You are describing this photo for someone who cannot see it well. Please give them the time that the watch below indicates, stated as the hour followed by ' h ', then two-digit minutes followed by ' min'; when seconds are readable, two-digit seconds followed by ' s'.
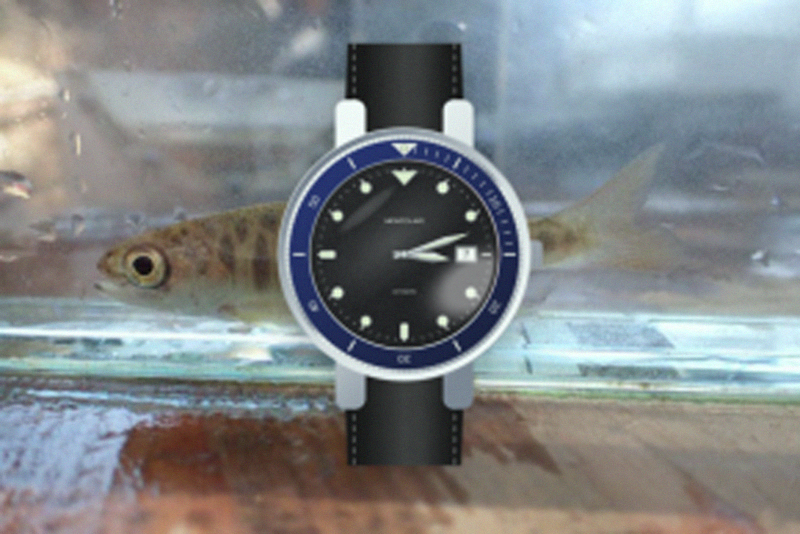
3 h 12 min
